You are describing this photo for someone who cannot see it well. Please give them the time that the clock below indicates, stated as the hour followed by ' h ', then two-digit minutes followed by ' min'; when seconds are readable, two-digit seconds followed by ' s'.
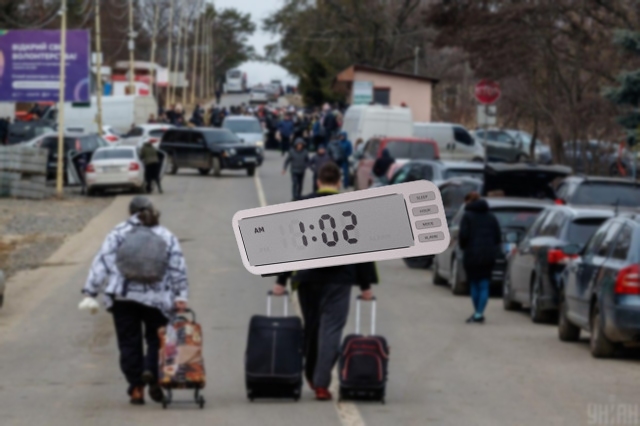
1 h 02 min
